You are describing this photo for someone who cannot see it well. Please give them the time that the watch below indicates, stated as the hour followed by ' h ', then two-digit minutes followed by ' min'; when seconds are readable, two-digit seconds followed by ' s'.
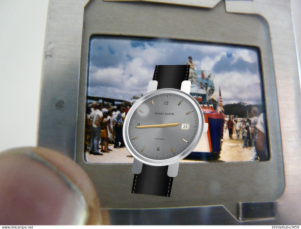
2 h 44 min
